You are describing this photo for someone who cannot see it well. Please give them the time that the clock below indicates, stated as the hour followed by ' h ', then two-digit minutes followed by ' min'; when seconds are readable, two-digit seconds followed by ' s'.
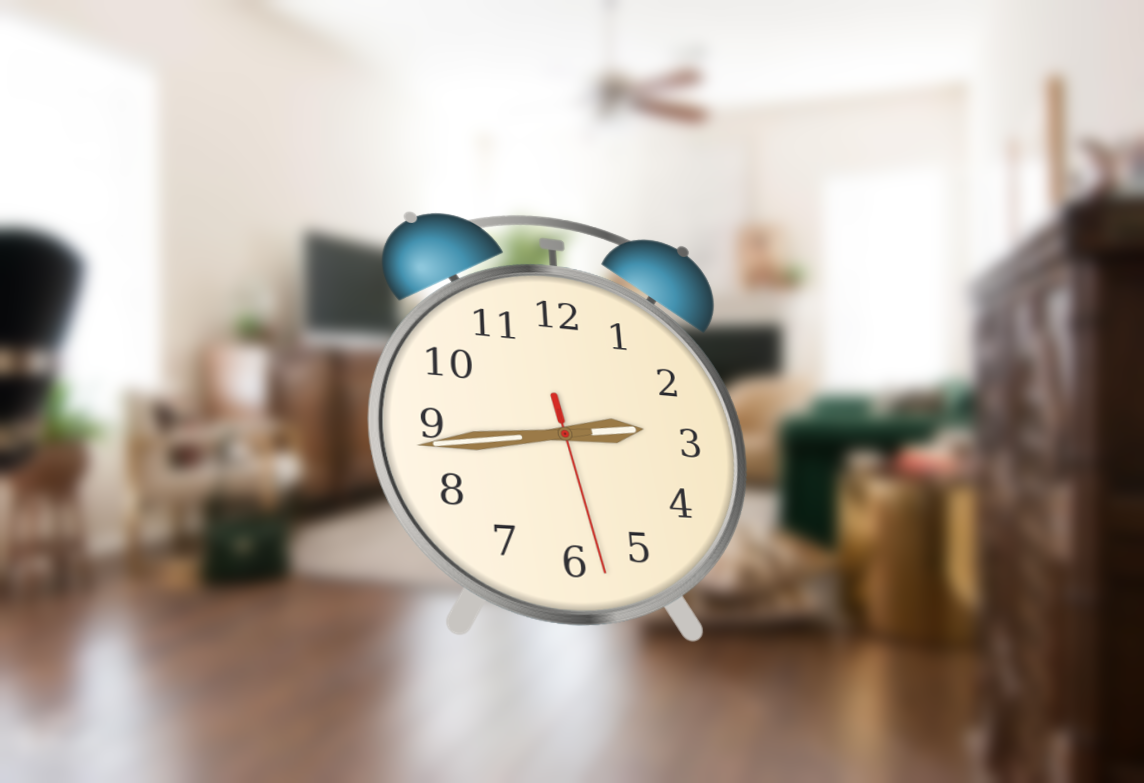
2 h 43 min 28 s
